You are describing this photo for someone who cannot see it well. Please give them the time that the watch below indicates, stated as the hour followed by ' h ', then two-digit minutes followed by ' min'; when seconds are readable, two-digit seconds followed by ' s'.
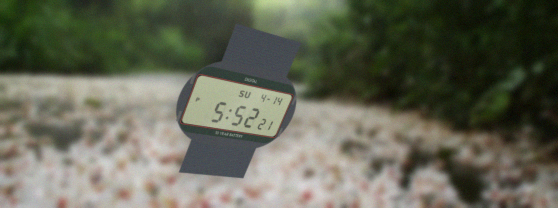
5 h 52 min 21 s
